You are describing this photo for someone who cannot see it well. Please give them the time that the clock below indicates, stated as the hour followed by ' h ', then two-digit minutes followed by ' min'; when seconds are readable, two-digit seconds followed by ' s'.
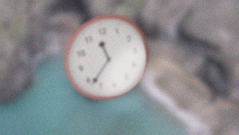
11 h 38 min
